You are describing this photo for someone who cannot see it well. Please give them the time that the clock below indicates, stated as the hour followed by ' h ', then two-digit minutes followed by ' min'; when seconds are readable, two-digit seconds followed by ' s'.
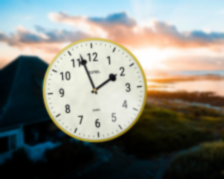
1 h 57 min
